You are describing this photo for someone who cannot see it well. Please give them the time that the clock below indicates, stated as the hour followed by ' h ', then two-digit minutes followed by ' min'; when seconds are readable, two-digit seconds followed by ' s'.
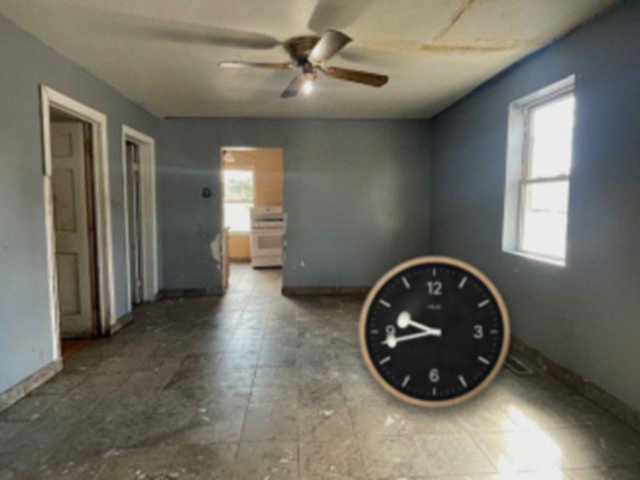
9 h 43 min
